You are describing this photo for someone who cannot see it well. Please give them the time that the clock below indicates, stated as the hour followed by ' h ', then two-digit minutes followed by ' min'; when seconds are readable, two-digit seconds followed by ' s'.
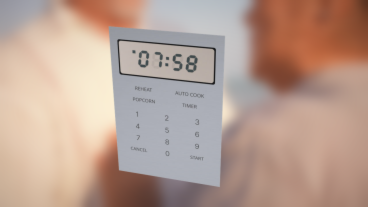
7 h 58 min
